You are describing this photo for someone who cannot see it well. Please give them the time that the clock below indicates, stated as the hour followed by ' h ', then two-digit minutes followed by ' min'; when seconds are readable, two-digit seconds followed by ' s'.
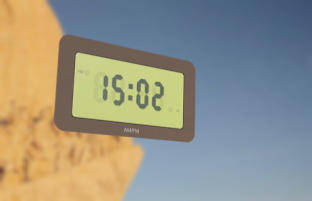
15 h 02 min
